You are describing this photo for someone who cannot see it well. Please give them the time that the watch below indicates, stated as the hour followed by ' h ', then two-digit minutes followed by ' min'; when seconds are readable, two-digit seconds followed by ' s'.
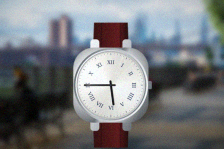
5 h 45 min
